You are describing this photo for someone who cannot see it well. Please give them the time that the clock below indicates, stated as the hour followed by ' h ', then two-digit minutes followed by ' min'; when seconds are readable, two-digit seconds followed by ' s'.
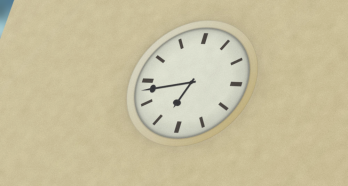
6 h 43 min
